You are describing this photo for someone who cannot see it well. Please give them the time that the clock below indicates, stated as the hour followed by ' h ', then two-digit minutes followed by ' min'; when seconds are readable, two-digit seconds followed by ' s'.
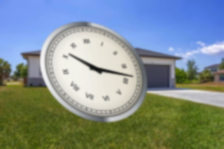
10 h 18 min
